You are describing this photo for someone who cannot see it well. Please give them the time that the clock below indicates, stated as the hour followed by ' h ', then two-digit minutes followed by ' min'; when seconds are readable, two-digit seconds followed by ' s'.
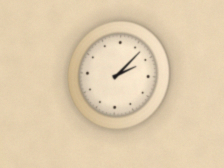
2 h 07 min
